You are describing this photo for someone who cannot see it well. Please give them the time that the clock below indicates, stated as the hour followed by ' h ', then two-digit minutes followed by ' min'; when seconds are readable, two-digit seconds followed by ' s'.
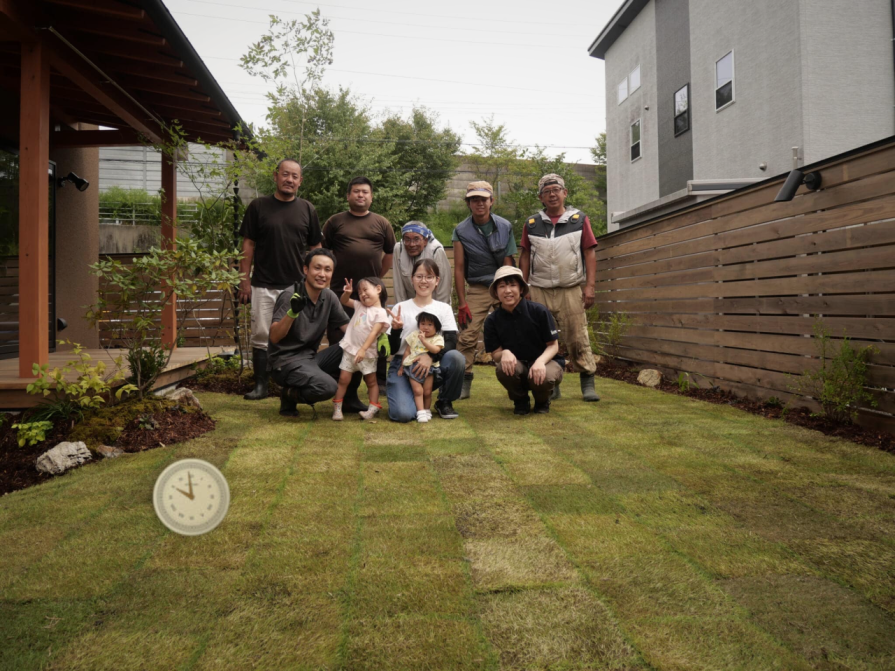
9 h 59 min
